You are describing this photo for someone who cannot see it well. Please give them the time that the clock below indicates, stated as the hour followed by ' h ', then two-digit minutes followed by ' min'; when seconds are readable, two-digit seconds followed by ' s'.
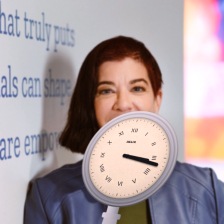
3 h 17 min
